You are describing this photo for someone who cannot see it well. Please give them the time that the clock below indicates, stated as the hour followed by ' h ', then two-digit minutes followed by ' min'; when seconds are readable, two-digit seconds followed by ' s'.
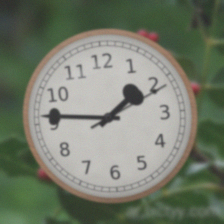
1 h 46 min 11 s
